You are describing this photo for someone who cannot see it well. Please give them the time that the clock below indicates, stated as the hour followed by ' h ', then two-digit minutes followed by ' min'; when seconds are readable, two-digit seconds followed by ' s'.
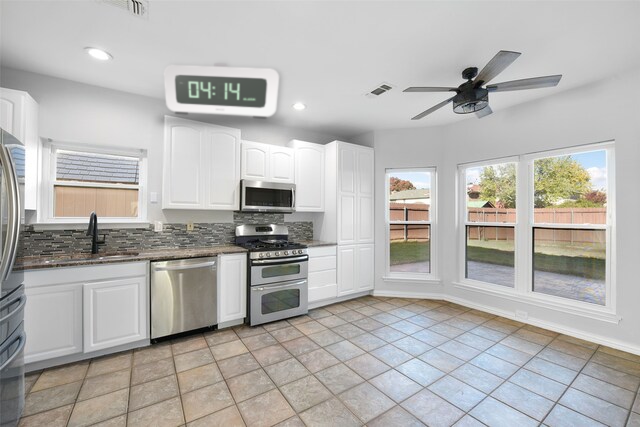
4 h 14 min
